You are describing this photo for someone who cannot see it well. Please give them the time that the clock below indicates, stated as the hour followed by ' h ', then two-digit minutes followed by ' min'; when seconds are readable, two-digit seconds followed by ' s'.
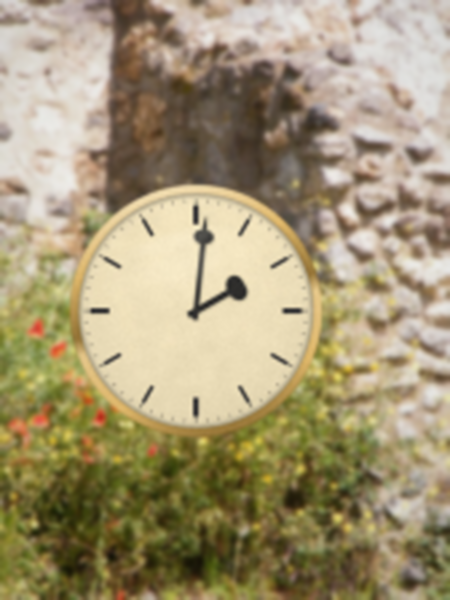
2 h 01 min
